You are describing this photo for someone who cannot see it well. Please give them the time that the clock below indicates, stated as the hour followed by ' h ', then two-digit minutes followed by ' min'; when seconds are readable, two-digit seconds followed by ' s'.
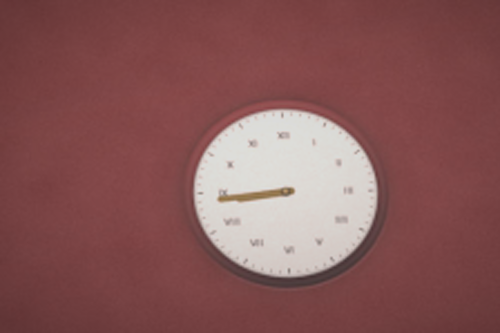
8 h 44 min
